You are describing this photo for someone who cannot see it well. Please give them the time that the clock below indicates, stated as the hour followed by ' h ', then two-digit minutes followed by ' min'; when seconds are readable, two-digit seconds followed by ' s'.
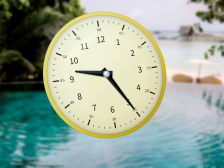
9 h 25 min
